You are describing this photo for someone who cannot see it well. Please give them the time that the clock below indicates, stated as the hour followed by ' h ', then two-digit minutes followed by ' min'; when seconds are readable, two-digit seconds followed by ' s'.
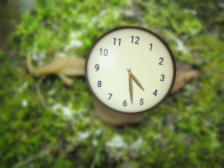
4 h 28 min
